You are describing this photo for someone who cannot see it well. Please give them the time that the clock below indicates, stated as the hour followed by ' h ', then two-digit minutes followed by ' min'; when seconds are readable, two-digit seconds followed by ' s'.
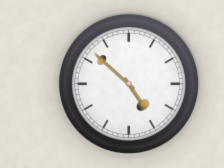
4 h 52 min
